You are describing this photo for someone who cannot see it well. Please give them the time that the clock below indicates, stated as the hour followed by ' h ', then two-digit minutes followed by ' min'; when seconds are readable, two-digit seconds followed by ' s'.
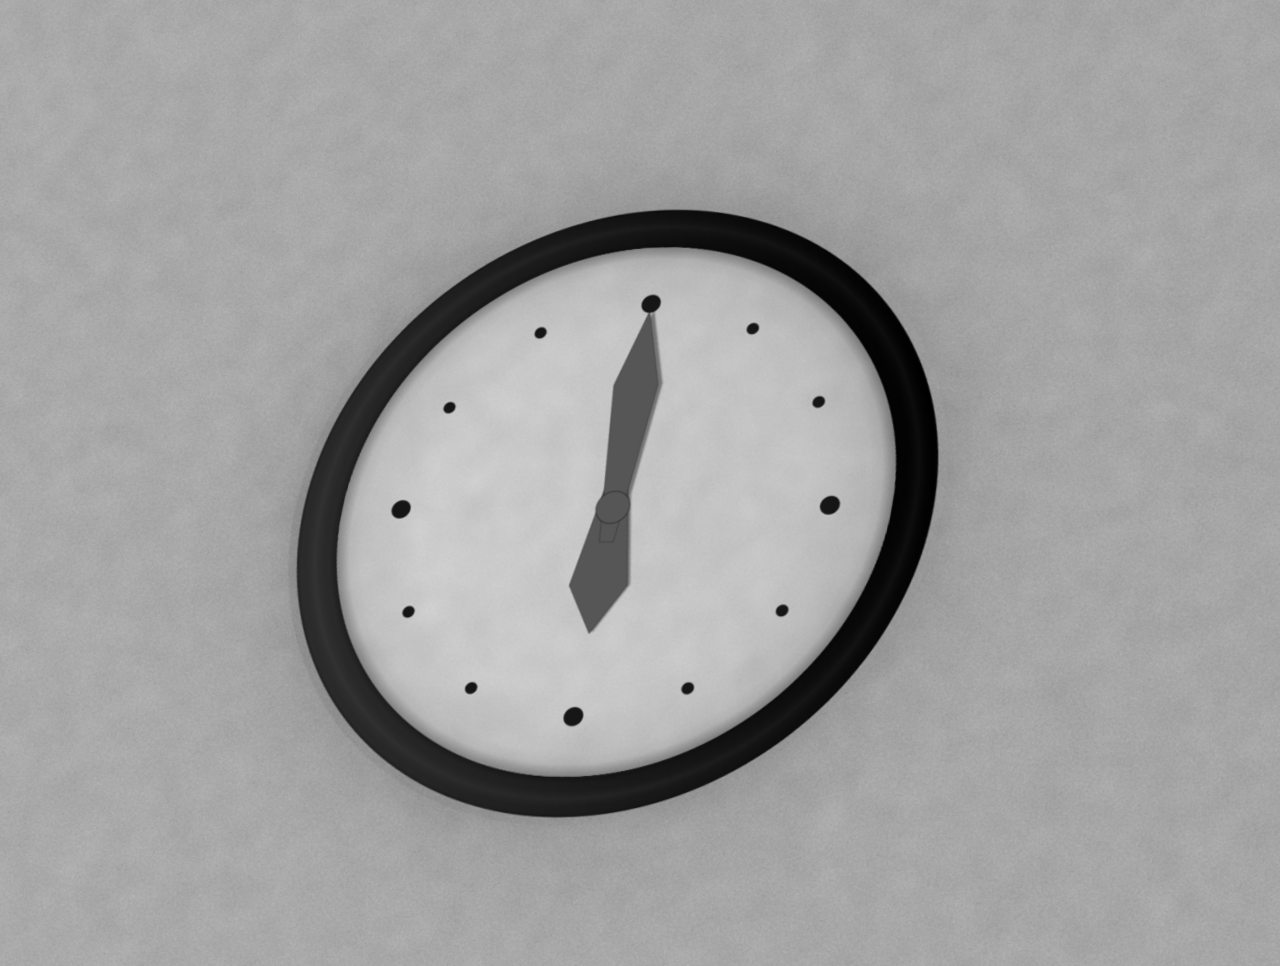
6 h 00 min
